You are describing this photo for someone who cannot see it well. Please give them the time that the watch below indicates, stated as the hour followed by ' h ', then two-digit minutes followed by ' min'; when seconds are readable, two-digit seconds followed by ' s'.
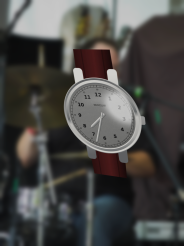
7 h 33 min
